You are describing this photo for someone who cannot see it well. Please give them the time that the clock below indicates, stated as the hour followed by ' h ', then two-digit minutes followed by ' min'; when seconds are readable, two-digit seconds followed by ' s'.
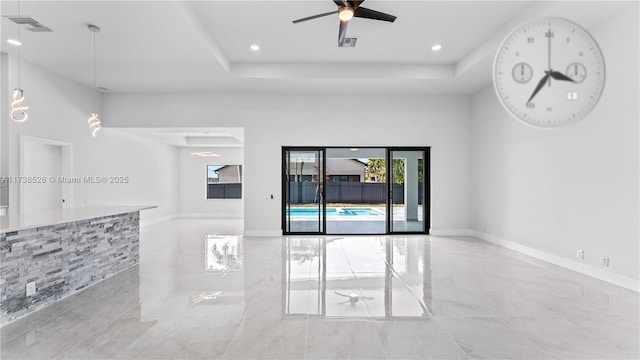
3 h 36 min
